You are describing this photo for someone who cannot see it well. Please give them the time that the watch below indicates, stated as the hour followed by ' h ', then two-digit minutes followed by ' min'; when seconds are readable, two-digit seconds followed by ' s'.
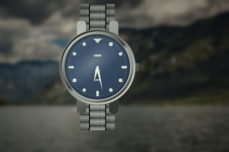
6 h 28 min
